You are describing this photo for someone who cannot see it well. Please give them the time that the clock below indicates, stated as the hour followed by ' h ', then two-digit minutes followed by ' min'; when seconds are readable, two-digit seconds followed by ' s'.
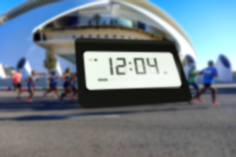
12 h 04 min
